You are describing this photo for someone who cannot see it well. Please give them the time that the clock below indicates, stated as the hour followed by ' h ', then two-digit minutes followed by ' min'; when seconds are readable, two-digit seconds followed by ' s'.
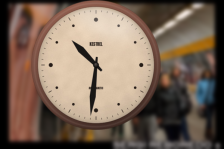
10 h 31 min
